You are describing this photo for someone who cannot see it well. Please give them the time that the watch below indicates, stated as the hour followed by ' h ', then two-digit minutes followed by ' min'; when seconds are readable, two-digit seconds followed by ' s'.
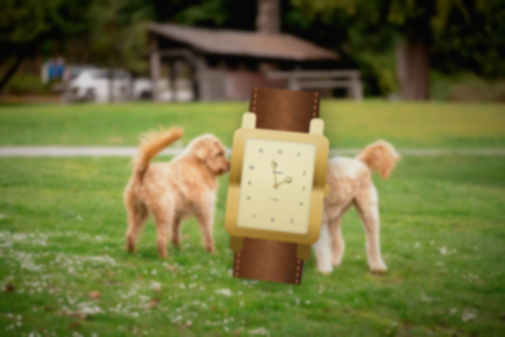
1 h 58 min
